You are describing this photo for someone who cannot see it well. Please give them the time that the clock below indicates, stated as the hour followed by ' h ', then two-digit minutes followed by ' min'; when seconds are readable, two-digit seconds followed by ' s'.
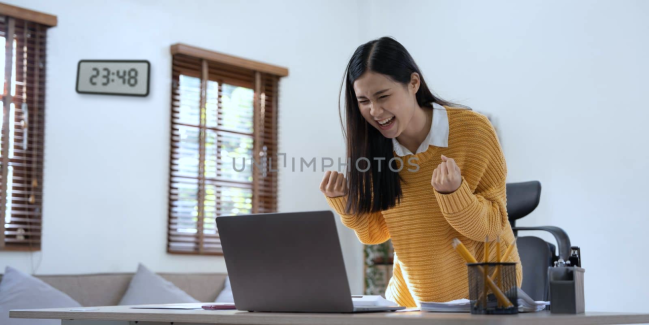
23 h 48 min
